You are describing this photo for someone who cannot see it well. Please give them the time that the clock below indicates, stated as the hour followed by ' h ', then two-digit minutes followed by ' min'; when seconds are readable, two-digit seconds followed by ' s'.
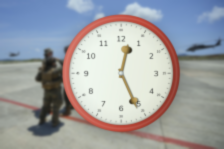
12 h 26 min
